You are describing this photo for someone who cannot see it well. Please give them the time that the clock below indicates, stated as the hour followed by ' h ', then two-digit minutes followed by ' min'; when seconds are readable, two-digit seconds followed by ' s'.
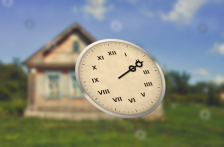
2 h 11 min
